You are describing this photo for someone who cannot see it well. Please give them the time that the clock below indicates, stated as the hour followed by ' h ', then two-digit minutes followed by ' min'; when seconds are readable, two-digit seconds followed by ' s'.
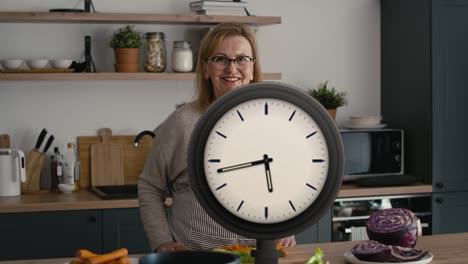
5 h 43 min
